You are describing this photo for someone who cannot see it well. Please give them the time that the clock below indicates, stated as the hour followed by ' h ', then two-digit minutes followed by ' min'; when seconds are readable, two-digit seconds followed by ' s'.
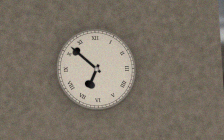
6 h 52 min
